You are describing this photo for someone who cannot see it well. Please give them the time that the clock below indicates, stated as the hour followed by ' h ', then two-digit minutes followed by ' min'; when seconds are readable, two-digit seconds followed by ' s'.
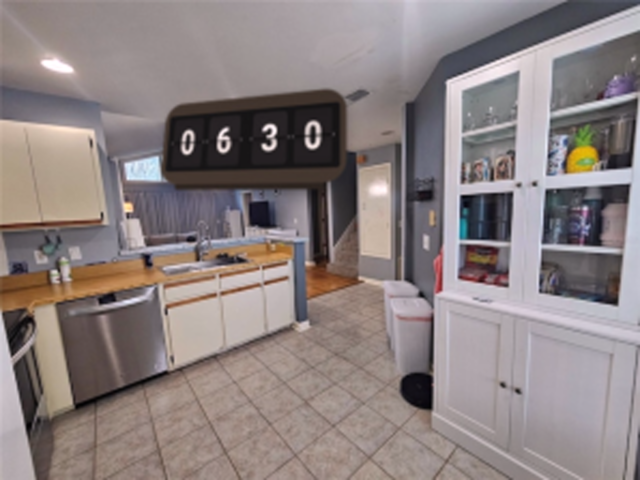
6 h 30 min
